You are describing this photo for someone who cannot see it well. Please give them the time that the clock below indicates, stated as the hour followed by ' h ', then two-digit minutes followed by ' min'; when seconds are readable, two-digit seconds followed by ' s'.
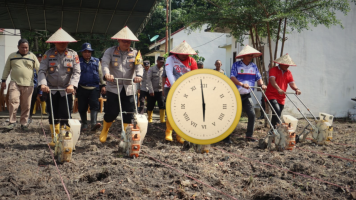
5 h 59 min
